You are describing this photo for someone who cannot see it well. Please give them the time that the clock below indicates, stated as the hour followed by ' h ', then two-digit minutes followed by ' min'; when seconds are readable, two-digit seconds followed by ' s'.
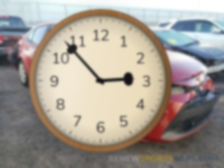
2 h 53 min
